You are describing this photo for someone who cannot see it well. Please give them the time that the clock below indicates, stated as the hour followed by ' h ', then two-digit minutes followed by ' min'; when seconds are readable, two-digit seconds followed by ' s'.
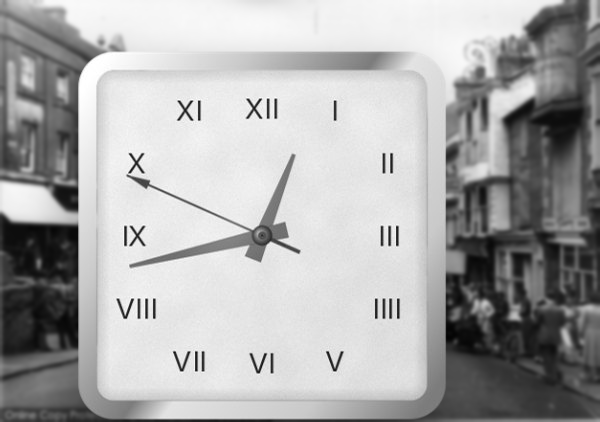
12 h 42 min 49 s
